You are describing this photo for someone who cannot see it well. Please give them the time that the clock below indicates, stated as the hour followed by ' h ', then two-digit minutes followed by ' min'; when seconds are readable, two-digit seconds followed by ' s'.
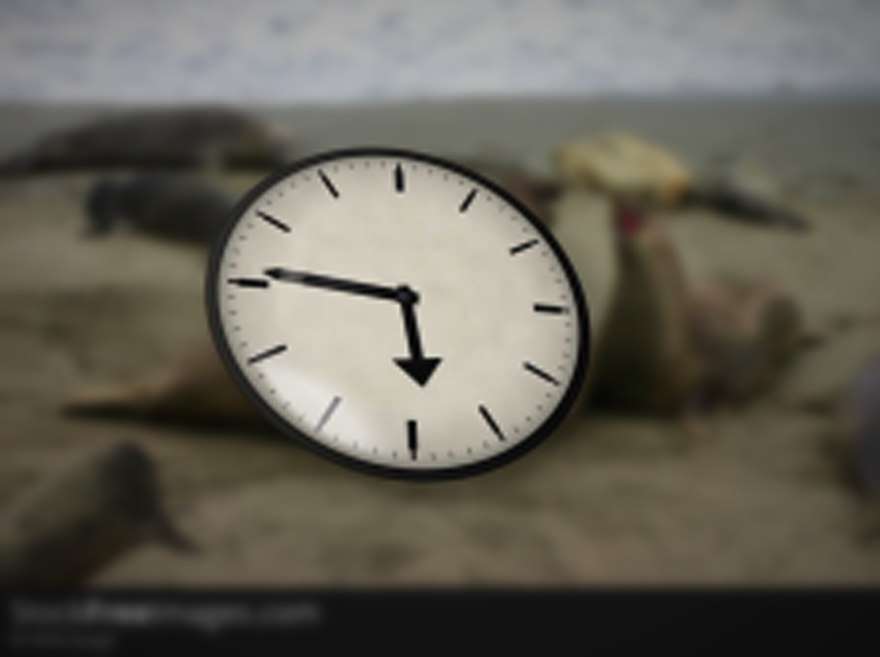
5 h 46 min
